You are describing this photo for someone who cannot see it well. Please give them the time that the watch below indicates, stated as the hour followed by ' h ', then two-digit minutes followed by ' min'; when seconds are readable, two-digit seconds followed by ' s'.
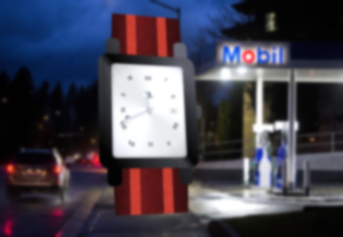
11 h 41 min
